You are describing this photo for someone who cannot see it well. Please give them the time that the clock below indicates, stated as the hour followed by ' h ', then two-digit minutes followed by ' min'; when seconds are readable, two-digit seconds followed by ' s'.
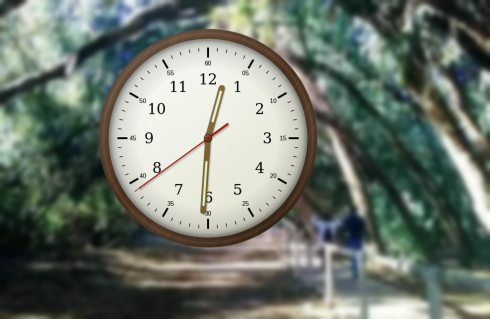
12 h 30 min 39 s
